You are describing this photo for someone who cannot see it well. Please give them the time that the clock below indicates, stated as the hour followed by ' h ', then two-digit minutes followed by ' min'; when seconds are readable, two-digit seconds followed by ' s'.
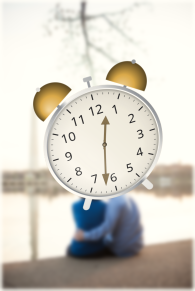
12 h 32 min
